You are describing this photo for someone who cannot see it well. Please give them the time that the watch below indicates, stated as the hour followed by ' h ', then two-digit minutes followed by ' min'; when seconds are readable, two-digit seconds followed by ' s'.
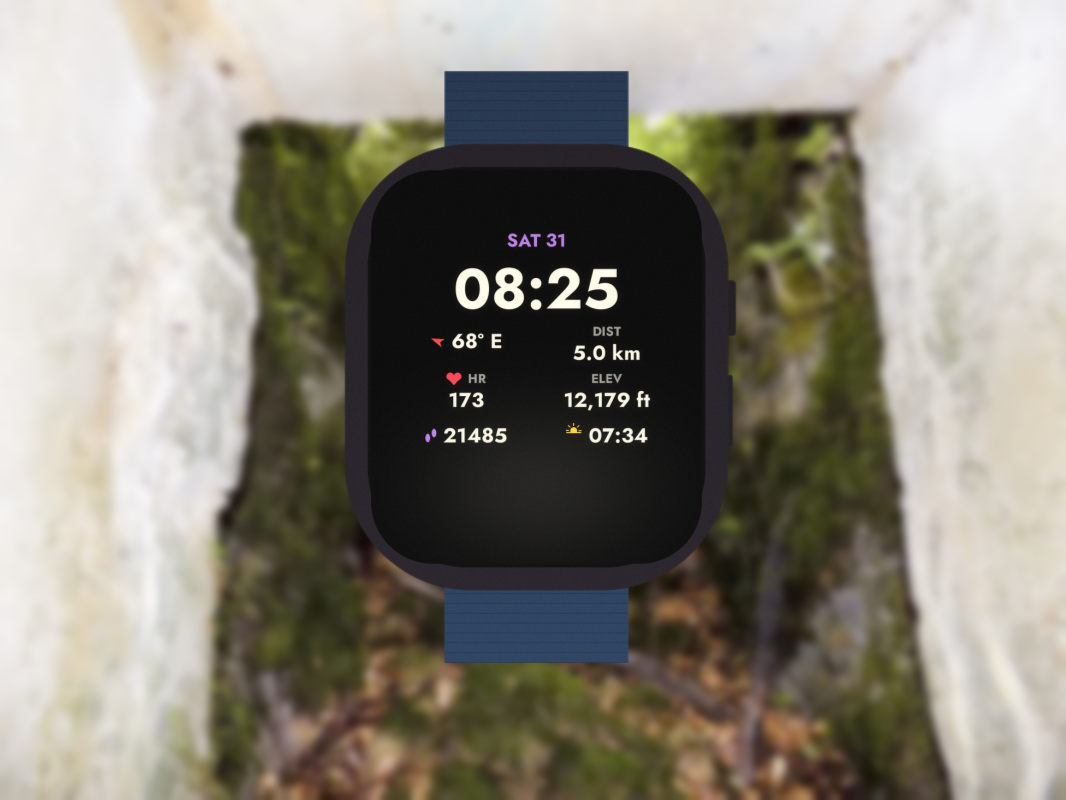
8 h 25 min
